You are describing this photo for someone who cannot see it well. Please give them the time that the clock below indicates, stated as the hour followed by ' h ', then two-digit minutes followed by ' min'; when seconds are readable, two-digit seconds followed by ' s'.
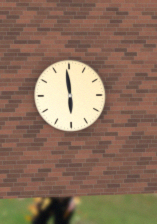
5 h 59 min
